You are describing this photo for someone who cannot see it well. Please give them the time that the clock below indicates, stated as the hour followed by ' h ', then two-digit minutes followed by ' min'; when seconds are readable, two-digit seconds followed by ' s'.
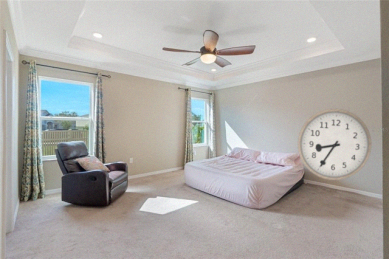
8 h 35 min
